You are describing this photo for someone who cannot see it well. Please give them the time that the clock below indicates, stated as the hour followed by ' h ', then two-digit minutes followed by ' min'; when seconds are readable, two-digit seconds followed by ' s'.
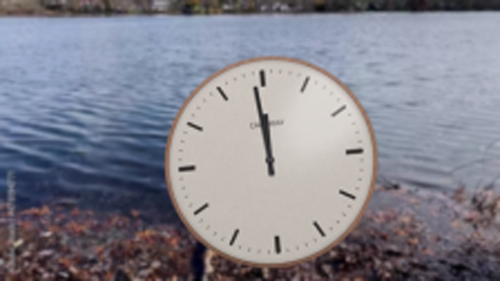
11 h 59 min
